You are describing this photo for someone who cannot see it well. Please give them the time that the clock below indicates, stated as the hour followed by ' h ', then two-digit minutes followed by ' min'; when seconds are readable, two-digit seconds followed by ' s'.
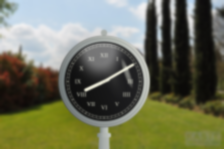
8 h 10 min
